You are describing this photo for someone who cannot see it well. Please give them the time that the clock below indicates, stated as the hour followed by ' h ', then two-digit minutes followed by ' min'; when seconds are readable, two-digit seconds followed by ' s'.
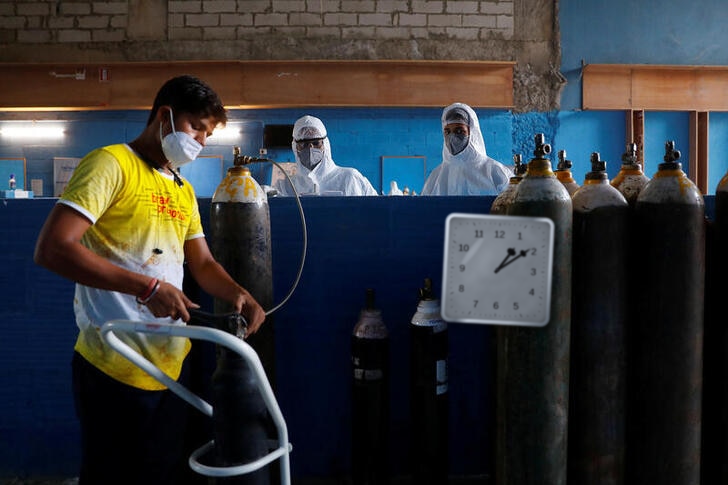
1 h 09 min
